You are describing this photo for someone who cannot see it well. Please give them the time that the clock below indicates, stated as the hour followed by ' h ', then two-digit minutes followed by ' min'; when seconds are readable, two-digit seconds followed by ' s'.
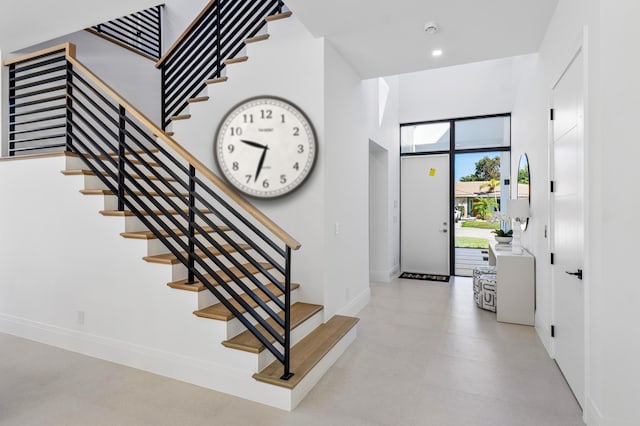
9 h 33 min
